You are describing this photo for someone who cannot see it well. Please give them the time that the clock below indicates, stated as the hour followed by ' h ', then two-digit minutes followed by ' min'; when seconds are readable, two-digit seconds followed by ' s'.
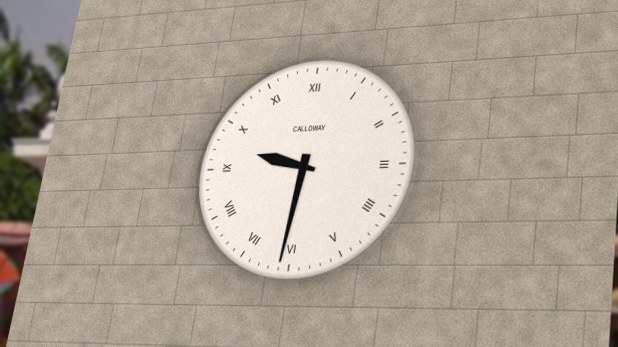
9 h 31 min
